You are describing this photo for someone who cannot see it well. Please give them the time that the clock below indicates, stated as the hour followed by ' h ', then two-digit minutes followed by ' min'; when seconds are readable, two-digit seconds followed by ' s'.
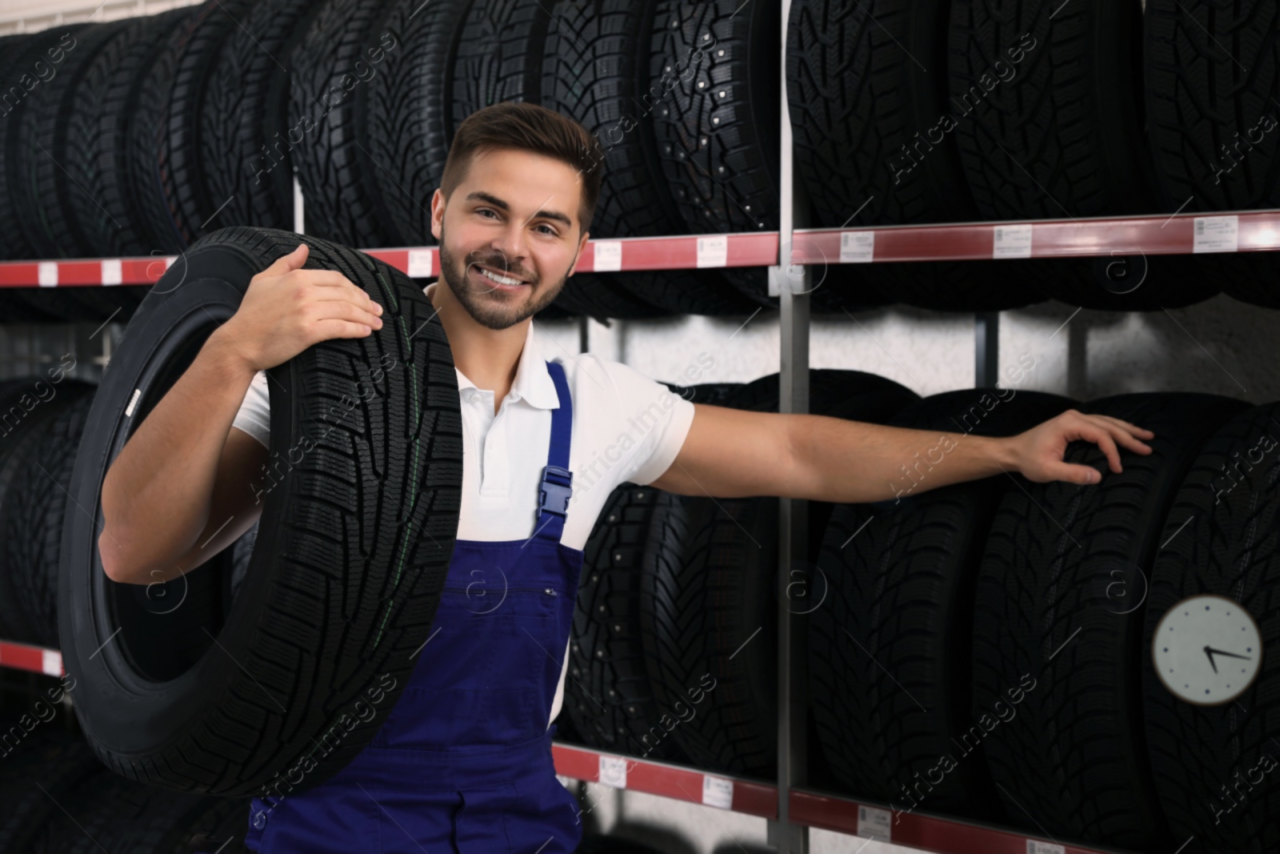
5 h 17 min
